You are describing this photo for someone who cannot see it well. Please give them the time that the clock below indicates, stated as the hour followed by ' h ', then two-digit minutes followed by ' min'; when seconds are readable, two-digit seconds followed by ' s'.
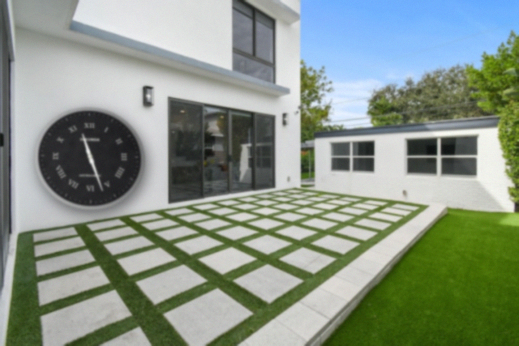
11 h 27 min
